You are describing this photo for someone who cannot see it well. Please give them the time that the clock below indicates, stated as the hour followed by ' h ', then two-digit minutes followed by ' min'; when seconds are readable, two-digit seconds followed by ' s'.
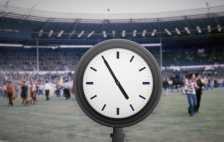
4 h 55 min
